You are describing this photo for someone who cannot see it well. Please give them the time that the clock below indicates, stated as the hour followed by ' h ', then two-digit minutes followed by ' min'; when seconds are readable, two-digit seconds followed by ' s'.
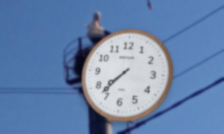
7 h 37 min
